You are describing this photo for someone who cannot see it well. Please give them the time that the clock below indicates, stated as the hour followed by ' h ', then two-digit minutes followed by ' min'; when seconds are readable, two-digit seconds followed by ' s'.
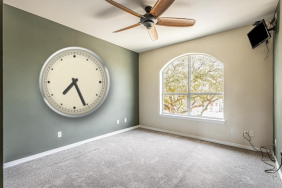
7 h 26 min
